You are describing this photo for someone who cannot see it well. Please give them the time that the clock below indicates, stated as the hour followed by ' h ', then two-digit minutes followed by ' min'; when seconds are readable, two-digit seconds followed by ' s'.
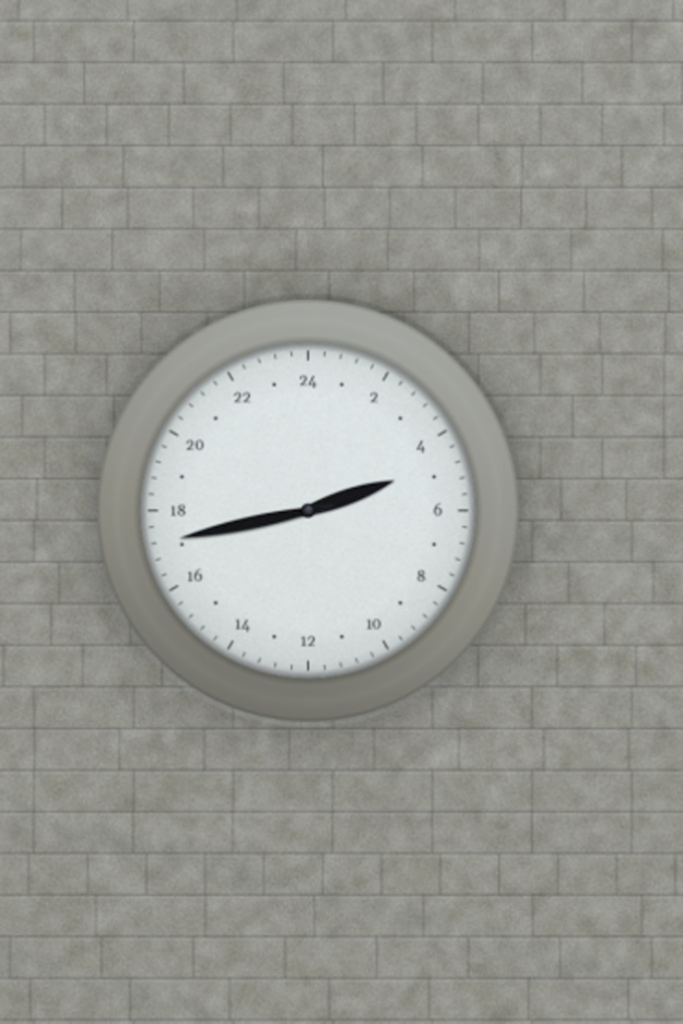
4 h 43 min
